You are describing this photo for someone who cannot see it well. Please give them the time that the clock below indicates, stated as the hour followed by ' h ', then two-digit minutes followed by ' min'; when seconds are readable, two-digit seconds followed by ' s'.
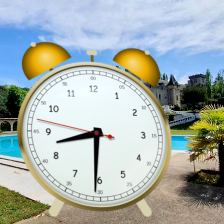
8 h 30 min 47 s
